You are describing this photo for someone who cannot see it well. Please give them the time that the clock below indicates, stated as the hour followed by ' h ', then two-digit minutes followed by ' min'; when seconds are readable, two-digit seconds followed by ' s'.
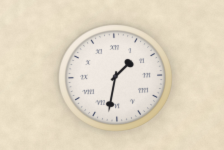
1 h 32 min
